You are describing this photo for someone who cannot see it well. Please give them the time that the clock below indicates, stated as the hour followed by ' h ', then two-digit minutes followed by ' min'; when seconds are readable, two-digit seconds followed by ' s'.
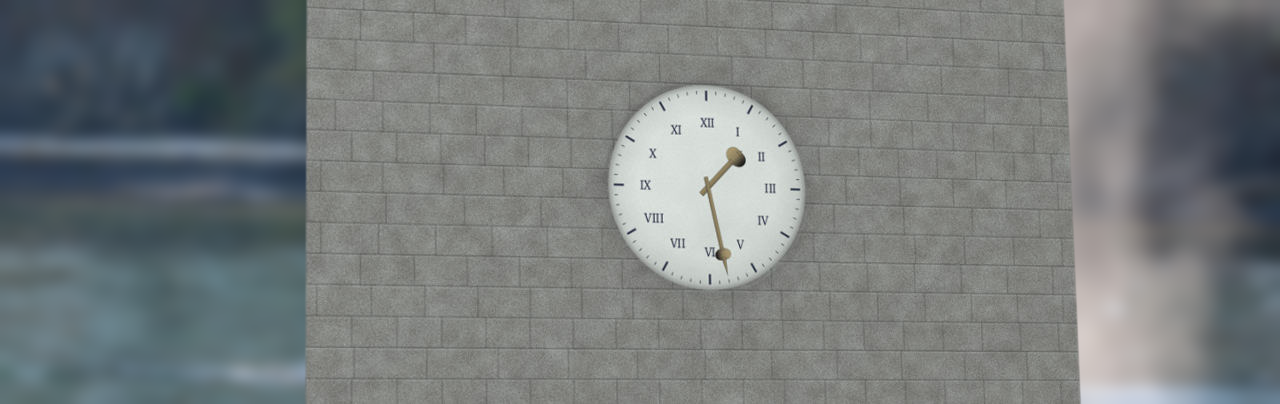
1 h 28 min
